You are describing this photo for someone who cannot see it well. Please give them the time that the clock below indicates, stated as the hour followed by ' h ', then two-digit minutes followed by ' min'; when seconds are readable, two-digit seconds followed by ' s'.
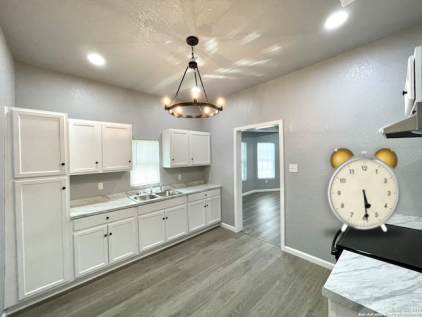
5 h 29 min
